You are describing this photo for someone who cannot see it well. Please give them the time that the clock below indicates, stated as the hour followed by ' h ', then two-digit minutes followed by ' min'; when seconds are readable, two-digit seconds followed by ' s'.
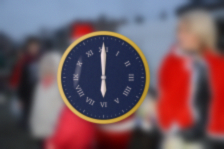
6 h 00 min
